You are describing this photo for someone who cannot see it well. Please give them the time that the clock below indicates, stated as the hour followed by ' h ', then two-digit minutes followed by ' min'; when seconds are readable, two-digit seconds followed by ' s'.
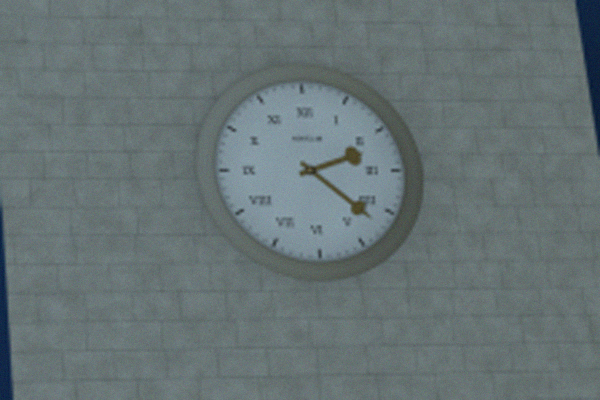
2 h 22 min
